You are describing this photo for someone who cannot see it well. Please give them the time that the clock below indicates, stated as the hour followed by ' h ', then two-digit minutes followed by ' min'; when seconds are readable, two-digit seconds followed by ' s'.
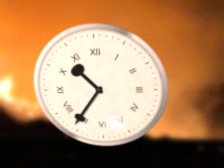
10 h 36 min
